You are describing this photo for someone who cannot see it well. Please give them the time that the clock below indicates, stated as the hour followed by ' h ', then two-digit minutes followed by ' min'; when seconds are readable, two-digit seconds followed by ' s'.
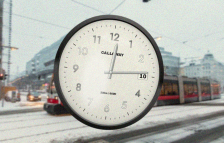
12 h 14 min
